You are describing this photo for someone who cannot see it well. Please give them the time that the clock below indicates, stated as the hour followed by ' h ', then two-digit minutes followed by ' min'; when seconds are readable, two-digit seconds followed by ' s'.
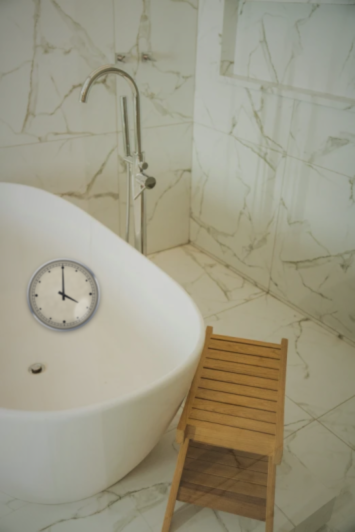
4 h 00 min
